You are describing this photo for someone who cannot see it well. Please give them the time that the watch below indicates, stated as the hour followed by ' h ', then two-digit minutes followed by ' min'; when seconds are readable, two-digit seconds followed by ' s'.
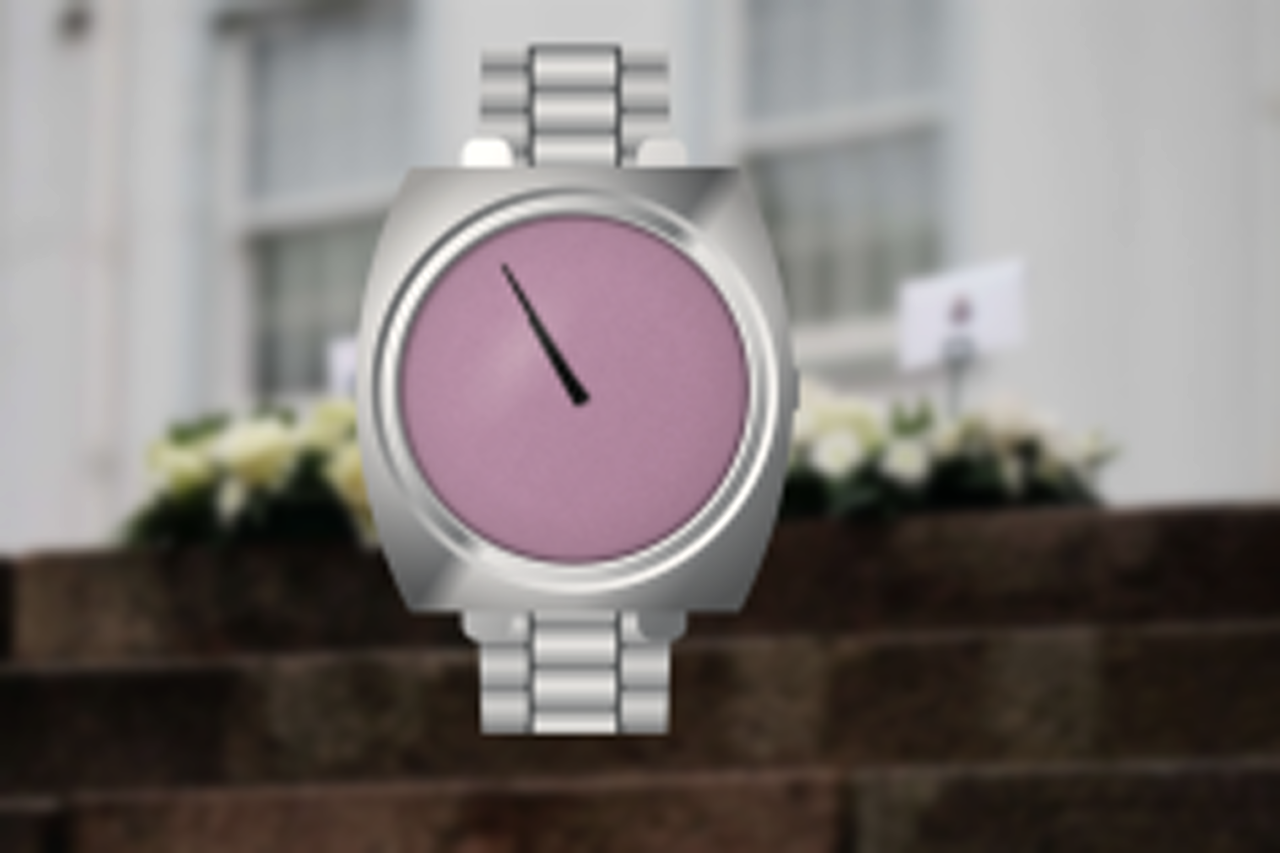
10 h 55 min
